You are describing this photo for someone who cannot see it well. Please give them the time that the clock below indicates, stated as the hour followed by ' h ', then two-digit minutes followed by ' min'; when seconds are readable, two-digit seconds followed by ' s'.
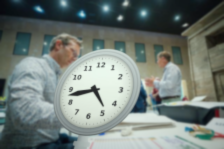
4 h 43 min
